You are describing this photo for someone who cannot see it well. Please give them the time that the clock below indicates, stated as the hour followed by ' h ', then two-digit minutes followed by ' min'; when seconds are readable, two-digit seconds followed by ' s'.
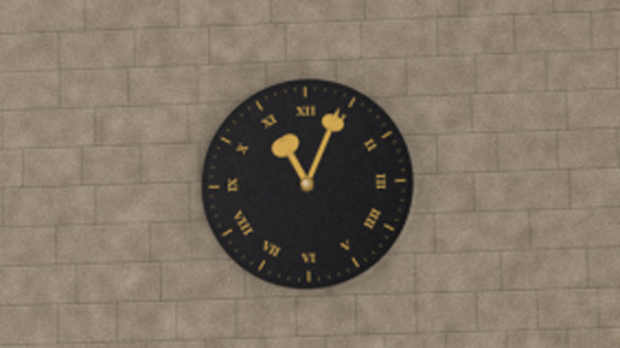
11 h 04 min
